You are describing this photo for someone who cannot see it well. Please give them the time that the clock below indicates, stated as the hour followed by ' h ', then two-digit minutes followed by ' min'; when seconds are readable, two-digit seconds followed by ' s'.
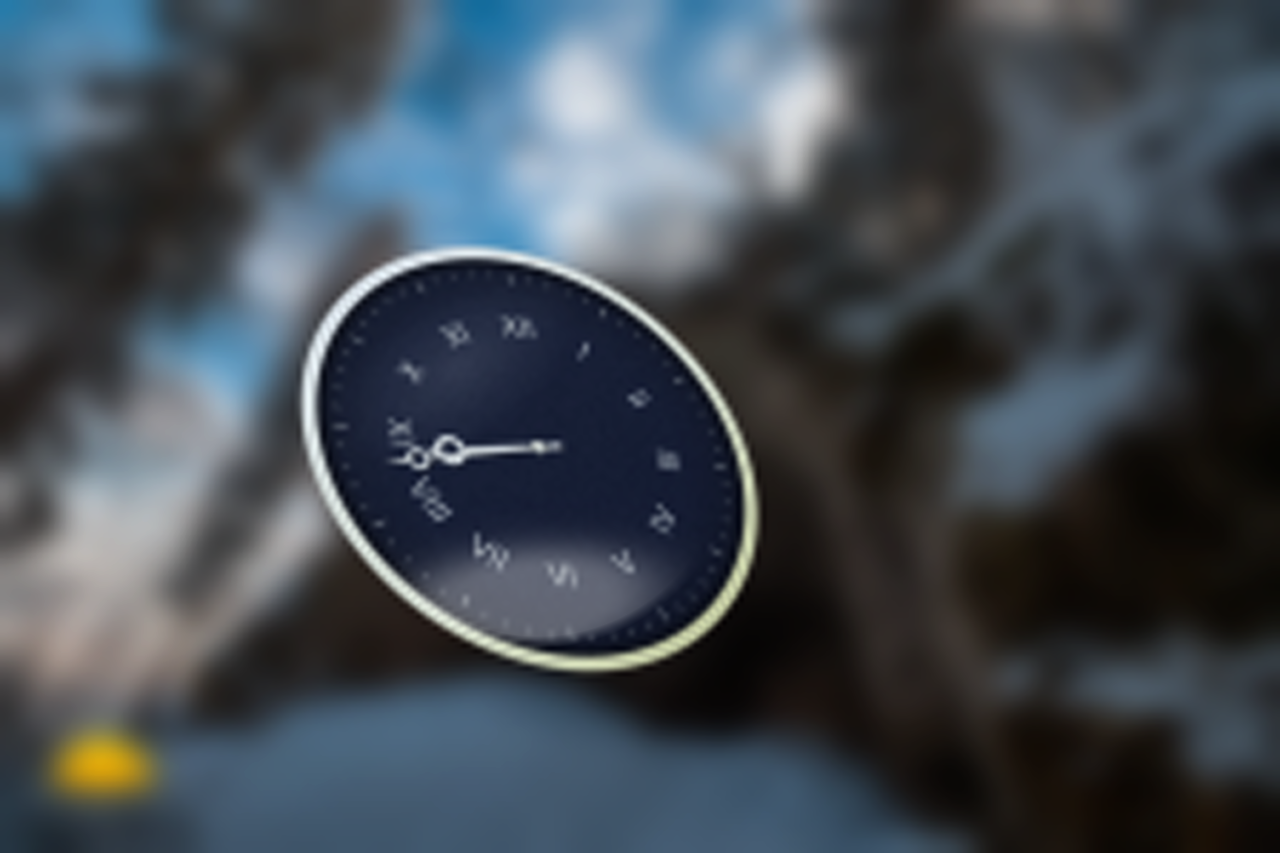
8 h 43 min
